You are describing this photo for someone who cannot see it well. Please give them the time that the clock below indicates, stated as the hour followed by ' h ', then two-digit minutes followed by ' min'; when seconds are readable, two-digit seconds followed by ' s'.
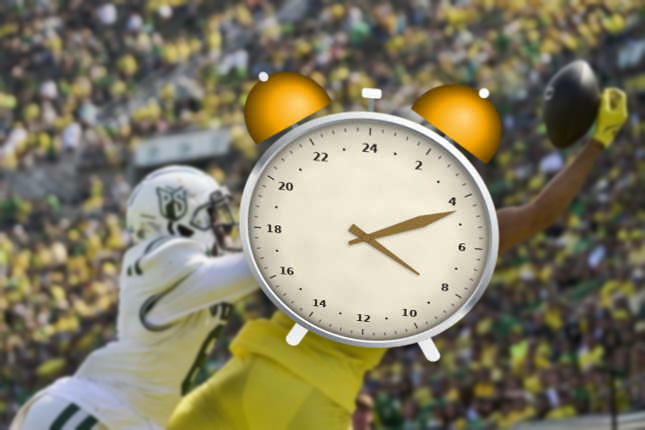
8 h 11 min
